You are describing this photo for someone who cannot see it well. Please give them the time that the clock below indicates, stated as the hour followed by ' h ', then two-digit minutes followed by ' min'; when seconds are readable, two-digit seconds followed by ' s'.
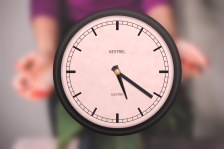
5 h 21 min
